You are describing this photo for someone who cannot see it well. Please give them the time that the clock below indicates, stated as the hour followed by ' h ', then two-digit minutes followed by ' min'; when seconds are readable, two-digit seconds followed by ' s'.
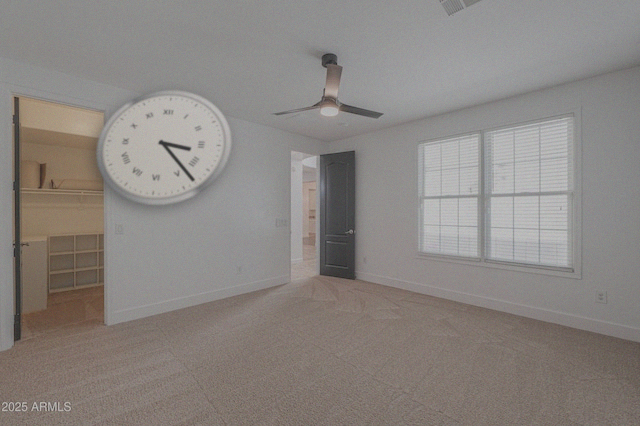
3 h 23 min
